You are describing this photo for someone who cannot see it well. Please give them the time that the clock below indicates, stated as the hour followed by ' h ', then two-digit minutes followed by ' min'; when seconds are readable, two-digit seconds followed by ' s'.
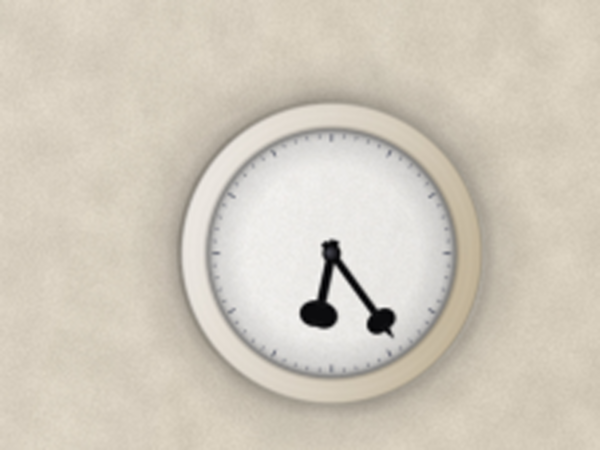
6 h 24 min
